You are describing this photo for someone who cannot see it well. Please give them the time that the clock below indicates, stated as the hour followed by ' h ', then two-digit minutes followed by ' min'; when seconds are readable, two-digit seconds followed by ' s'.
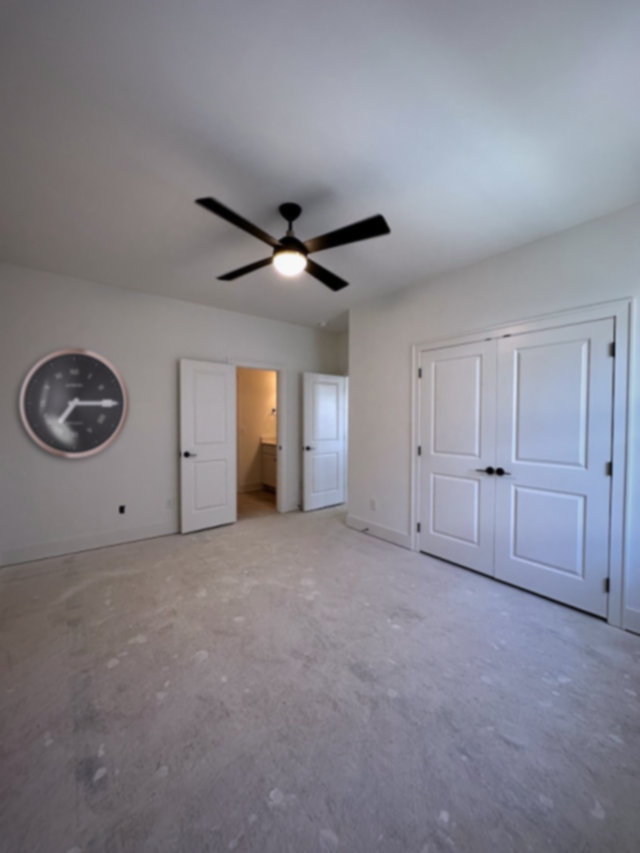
7 h 15 min
